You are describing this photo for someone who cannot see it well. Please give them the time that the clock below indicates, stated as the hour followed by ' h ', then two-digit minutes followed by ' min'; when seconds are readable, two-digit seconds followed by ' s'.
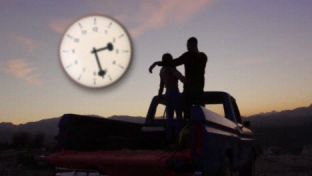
2 h 27 min
